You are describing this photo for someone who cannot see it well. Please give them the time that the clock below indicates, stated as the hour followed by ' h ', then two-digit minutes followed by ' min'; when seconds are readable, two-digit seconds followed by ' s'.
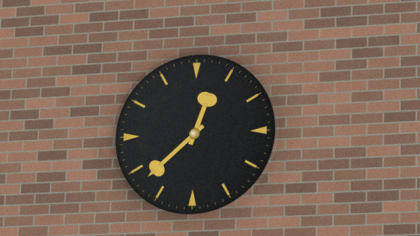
12 h 38 min
